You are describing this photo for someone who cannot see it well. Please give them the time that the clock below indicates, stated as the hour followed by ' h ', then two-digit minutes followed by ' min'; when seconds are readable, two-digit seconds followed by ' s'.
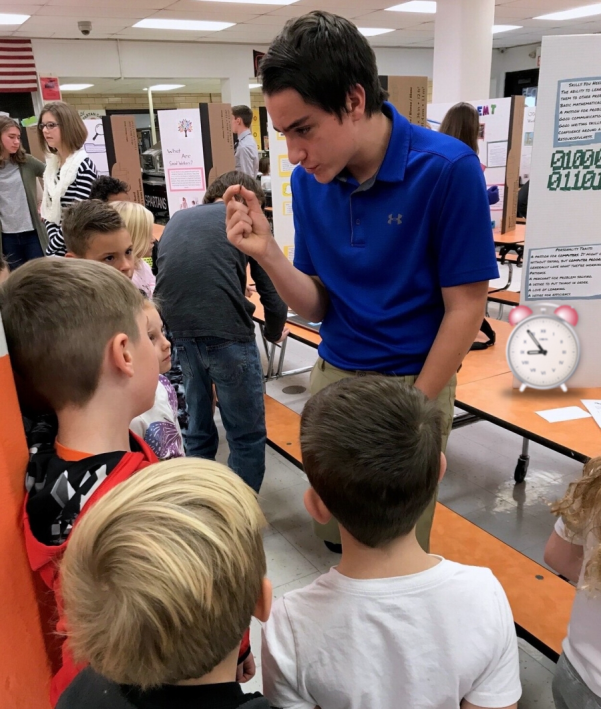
8 h 54 min
